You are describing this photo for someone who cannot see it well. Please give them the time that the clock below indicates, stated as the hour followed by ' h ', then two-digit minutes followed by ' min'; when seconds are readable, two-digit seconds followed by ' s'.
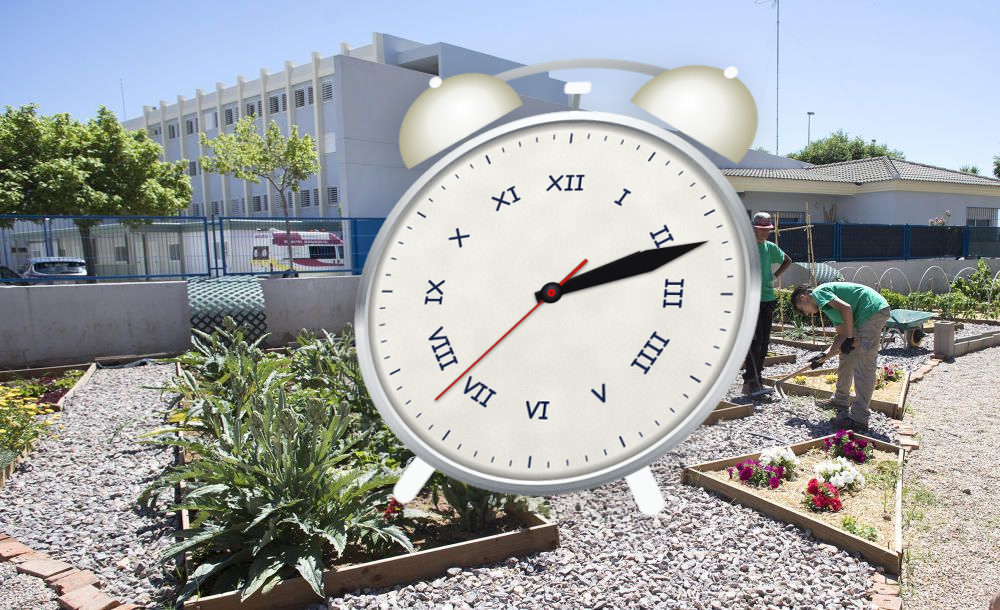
2 h 11 min 37 s
